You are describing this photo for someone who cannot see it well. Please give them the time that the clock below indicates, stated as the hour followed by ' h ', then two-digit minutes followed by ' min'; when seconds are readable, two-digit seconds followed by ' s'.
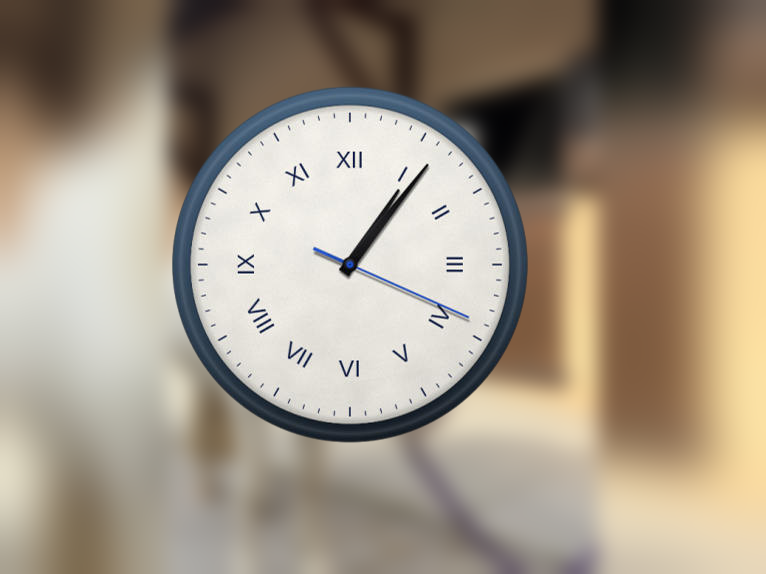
1 h 06 min 19 s
